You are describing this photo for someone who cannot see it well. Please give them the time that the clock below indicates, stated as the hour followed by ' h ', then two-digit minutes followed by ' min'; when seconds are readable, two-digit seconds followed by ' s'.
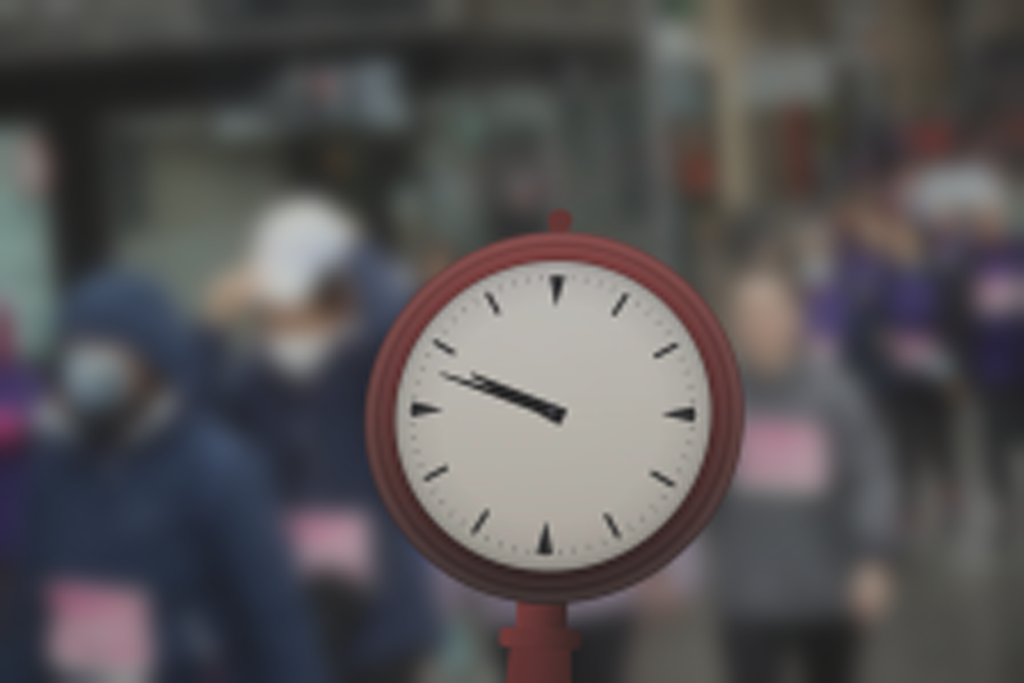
9 h 48 min
